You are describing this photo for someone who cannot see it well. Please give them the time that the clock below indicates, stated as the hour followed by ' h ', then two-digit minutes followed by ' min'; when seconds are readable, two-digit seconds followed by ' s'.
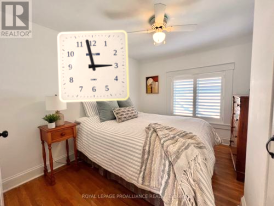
2 h 58 min
